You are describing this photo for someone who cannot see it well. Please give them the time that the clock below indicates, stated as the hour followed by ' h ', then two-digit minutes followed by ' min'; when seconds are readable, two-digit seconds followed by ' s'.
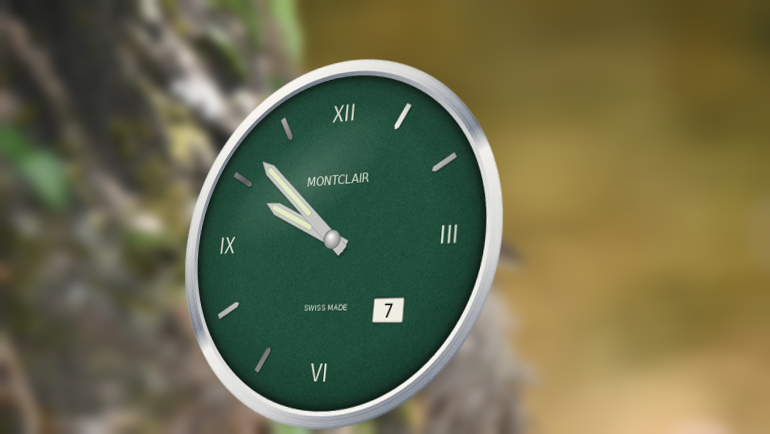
9 h 52 min
